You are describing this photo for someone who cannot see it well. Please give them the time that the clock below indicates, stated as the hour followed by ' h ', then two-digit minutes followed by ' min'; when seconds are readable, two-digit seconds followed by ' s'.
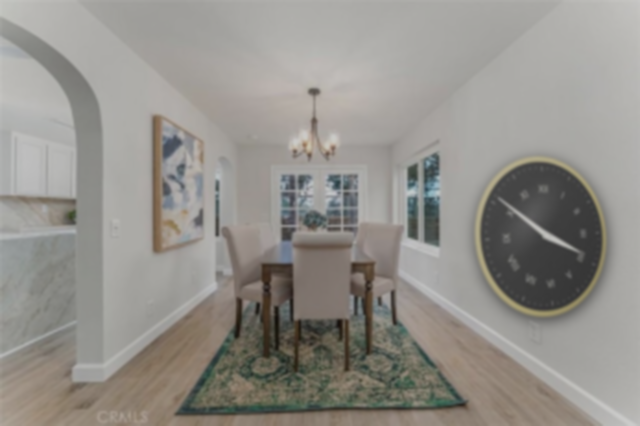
3 h 51 min
